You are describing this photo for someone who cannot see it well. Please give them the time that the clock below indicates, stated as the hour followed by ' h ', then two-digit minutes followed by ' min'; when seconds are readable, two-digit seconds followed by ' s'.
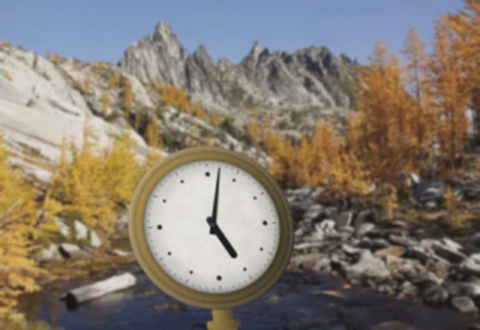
5 h 02 min
